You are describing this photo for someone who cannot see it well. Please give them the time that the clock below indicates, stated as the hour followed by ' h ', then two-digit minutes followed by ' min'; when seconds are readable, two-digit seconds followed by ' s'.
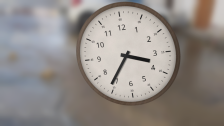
3 h 36 min
